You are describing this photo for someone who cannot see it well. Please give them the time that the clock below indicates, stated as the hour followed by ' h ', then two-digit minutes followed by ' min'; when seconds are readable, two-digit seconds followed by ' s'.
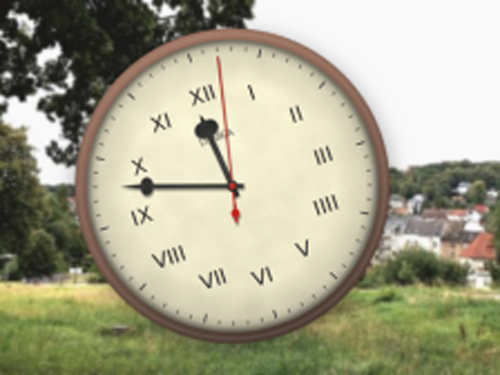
11 h 48 min 02 s
